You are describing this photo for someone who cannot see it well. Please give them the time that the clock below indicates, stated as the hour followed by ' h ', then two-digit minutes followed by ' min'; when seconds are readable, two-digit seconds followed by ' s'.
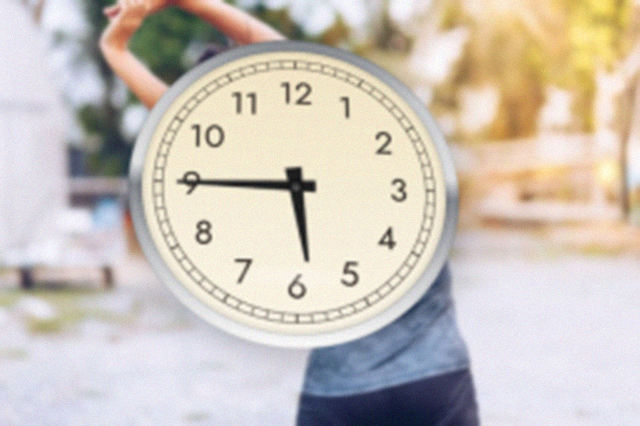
5 h 45 min
